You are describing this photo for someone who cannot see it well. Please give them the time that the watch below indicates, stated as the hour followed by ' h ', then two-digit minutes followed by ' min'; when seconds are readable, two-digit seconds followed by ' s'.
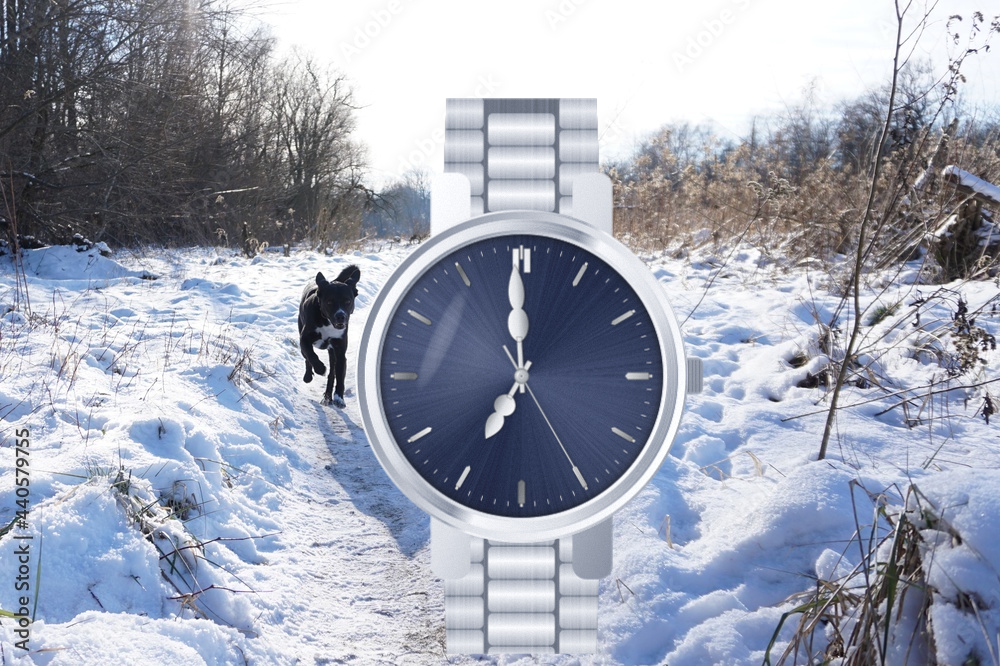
6 h 59 min 25 s
